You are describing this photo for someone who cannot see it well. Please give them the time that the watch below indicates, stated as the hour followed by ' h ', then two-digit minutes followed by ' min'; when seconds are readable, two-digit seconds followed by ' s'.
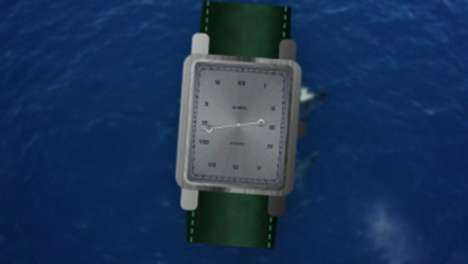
2 h 43 min
